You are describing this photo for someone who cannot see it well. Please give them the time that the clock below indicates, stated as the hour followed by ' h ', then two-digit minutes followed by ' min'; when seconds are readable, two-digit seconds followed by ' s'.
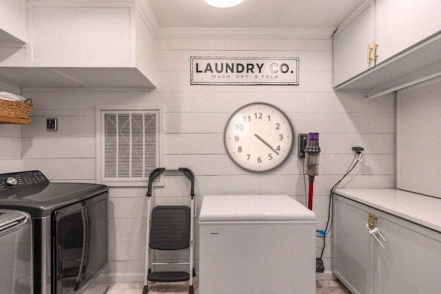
4 h 22 min
